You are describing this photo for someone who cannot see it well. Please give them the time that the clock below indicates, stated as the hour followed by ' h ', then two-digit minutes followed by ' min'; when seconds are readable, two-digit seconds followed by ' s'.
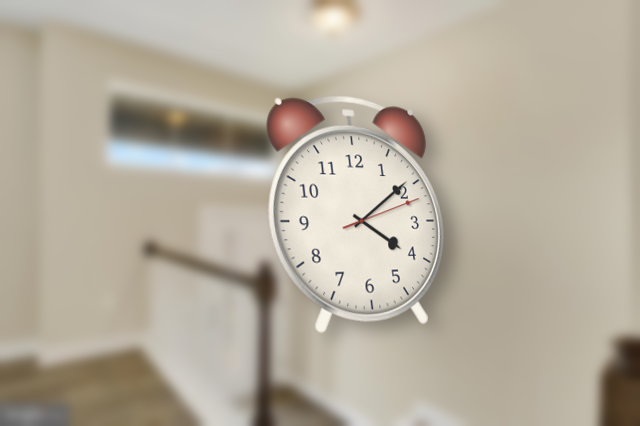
4 h 09 min 12 s
